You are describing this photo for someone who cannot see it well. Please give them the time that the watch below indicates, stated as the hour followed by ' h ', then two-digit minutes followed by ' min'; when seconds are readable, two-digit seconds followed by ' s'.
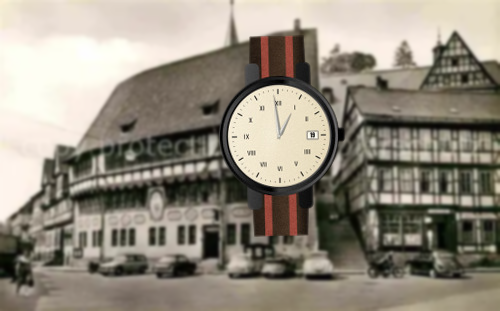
12 h 59 min
